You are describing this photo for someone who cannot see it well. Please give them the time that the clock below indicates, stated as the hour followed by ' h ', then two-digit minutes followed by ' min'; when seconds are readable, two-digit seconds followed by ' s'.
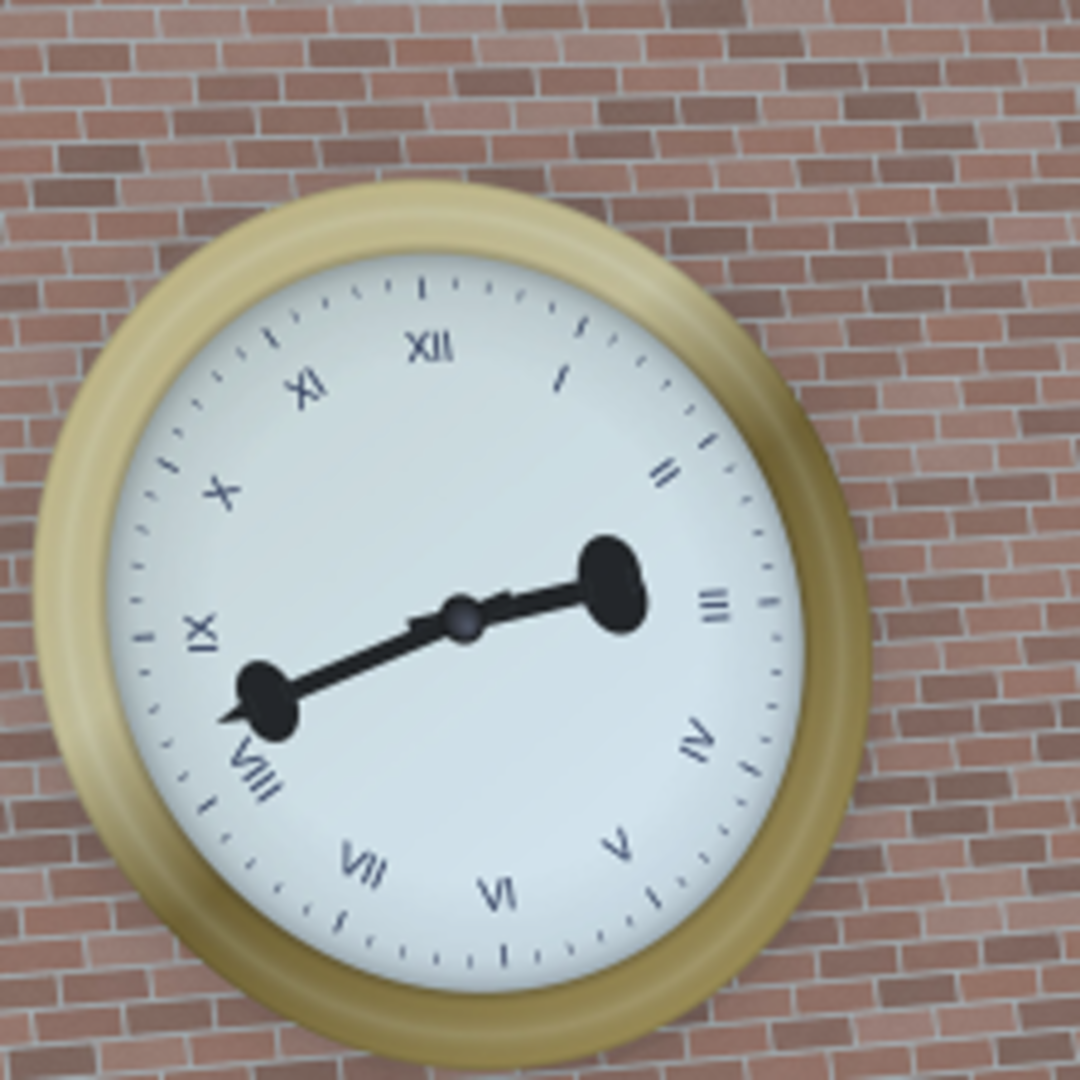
2 h 42 min
